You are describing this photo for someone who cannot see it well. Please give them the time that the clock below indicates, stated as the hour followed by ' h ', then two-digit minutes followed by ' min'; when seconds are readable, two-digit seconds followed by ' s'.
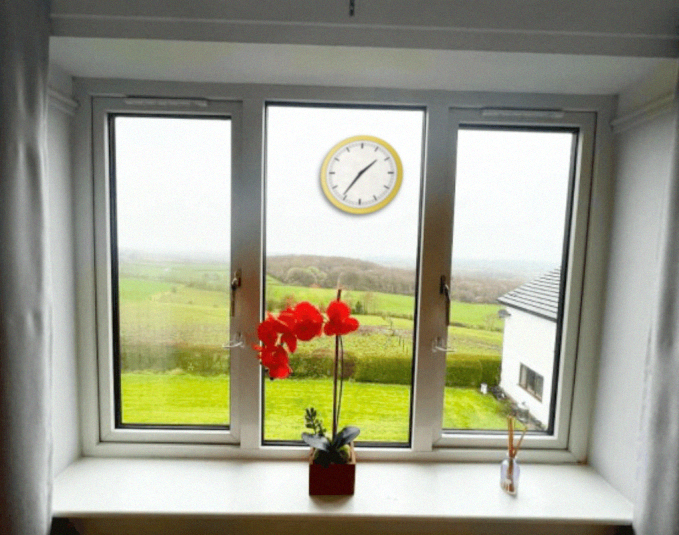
1 h 36 min
